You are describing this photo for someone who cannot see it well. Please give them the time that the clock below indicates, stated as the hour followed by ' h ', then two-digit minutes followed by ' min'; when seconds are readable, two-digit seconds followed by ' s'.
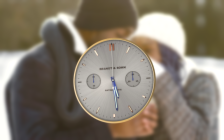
5 h 29 min
